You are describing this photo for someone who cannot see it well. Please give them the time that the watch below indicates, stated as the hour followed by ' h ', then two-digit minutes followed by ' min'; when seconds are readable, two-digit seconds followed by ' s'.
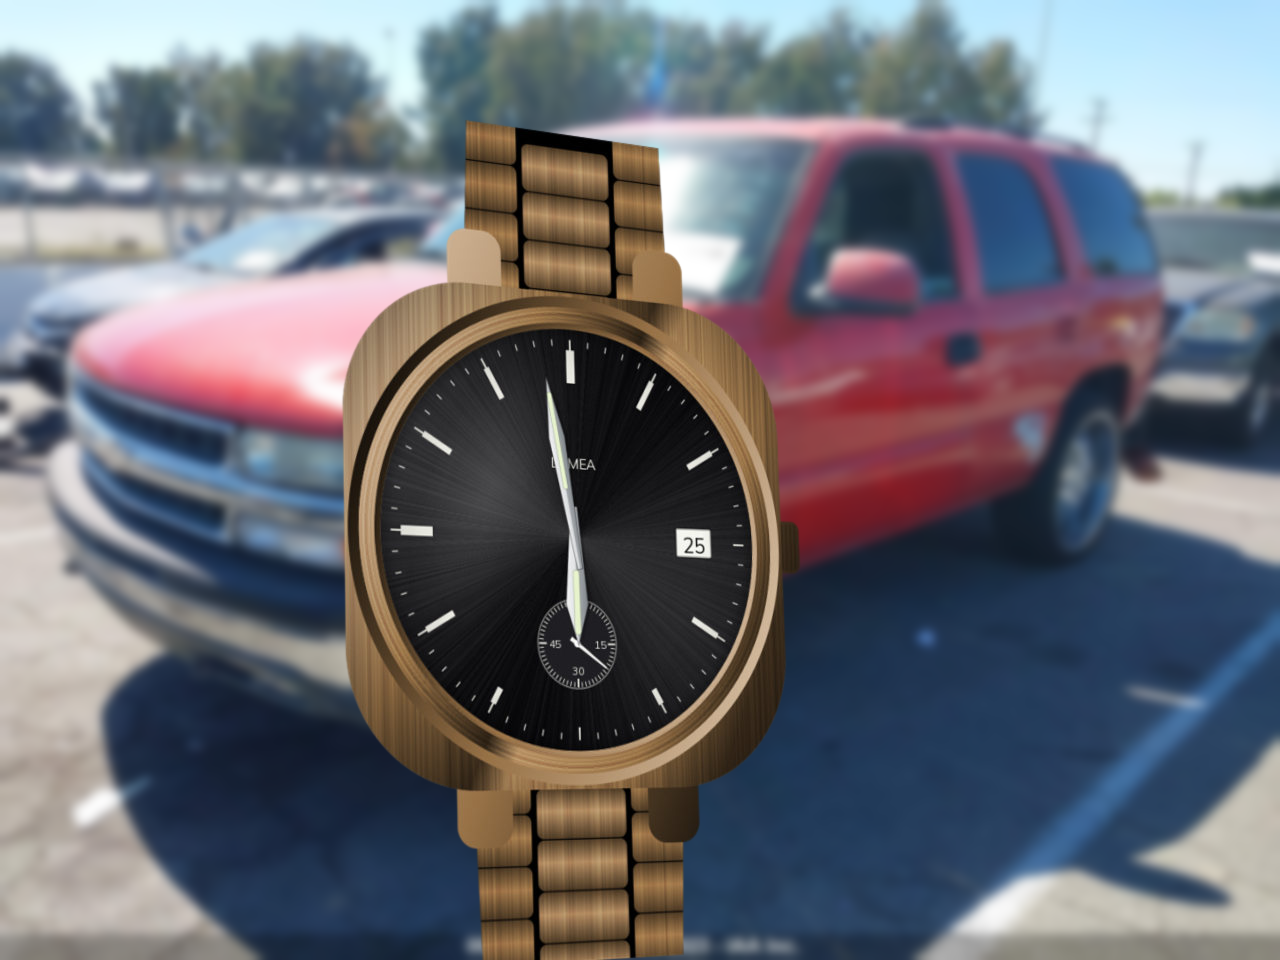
5 h 58 min 21 s
